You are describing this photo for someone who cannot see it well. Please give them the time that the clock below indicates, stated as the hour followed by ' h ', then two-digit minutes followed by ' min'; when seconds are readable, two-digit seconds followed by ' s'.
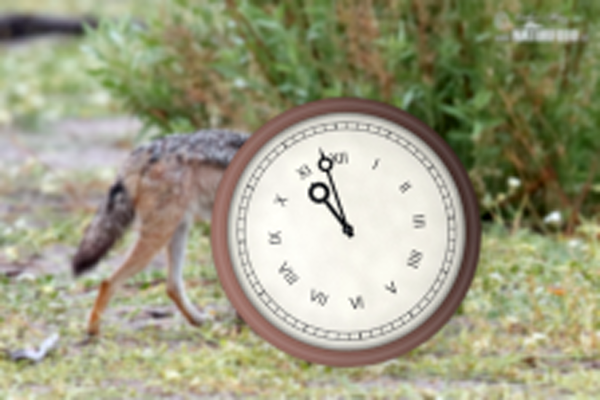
10 h 58 min
